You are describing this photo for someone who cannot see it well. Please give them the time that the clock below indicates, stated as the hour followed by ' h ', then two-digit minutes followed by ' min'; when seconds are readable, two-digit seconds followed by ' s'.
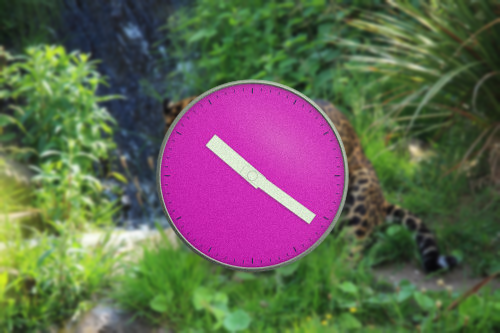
10 h 21 min
